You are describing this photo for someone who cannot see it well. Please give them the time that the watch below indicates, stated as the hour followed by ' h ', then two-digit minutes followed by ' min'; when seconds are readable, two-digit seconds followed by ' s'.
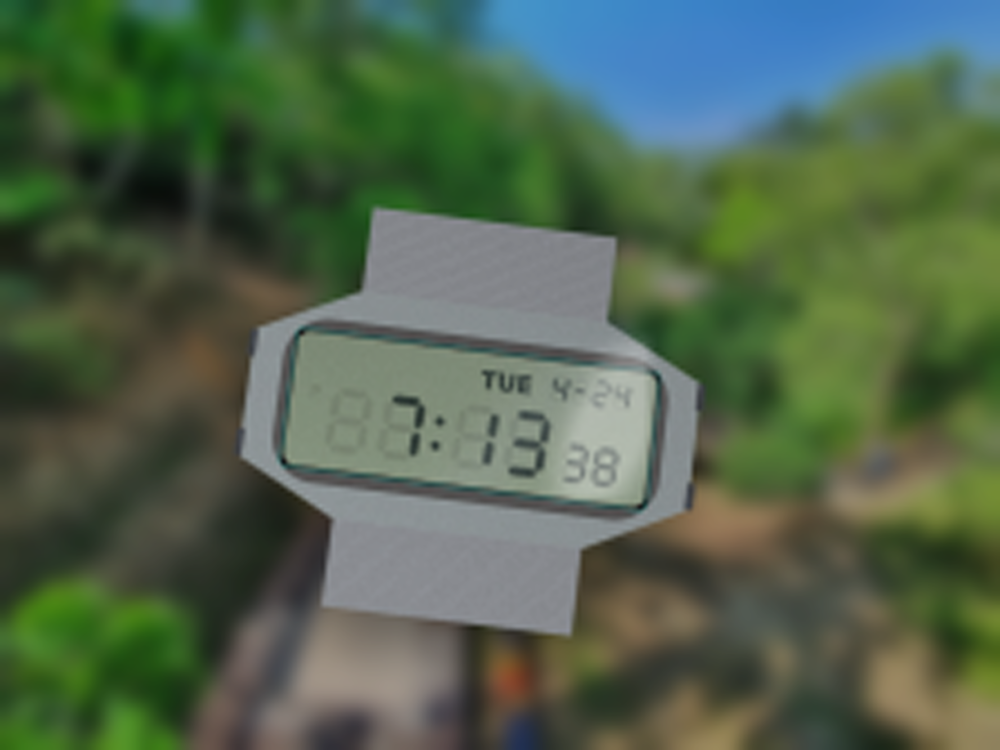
7 h 13 min 38 s
